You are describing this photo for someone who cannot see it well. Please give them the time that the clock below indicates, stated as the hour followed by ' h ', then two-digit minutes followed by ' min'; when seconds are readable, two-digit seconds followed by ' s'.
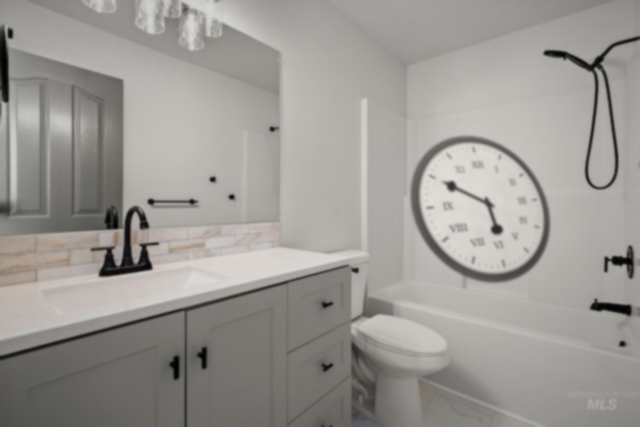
5 h 50 min
